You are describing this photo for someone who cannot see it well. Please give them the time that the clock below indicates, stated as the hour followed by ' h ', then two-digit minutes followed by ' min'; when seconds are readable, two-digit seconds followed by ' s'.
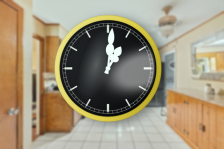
1 h 01 min
